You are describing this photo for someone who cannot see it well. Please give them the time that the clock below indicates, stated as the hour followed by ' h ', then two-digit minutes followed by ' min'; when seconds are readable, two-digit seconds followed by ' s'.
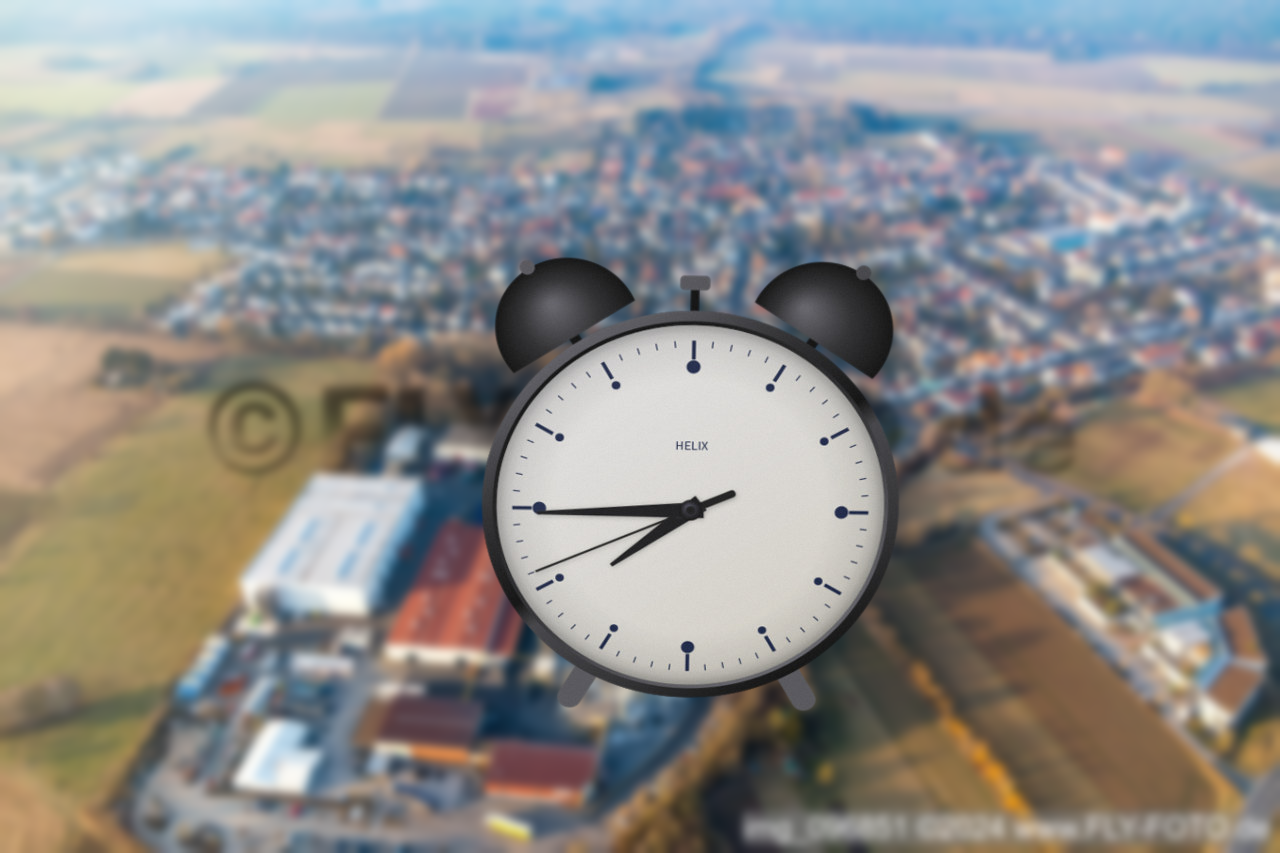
7 h 44 min 41 s
